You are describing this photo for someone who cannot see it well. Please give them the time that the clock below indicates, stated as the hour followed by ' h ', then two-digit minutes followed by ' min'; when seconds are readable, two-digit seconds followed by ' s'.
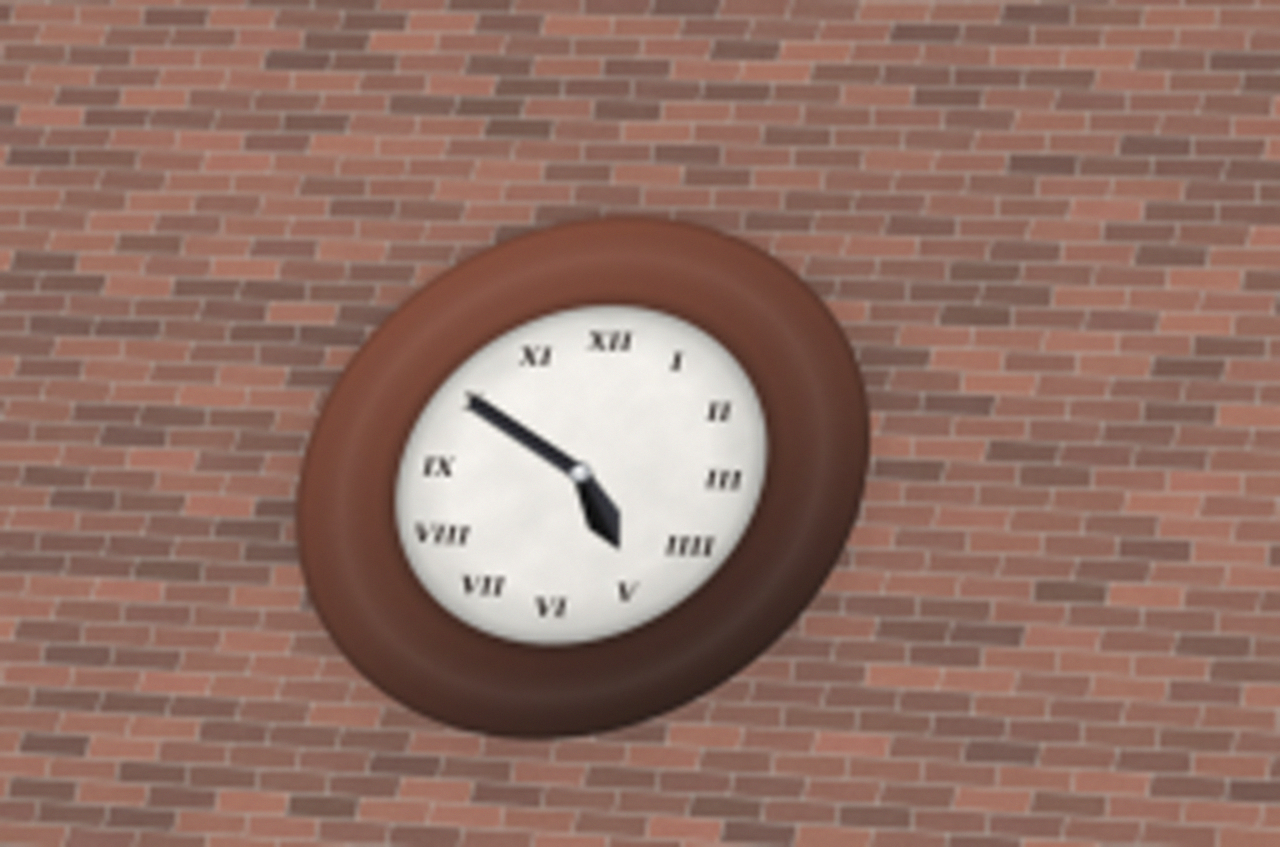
4 h 50 min
